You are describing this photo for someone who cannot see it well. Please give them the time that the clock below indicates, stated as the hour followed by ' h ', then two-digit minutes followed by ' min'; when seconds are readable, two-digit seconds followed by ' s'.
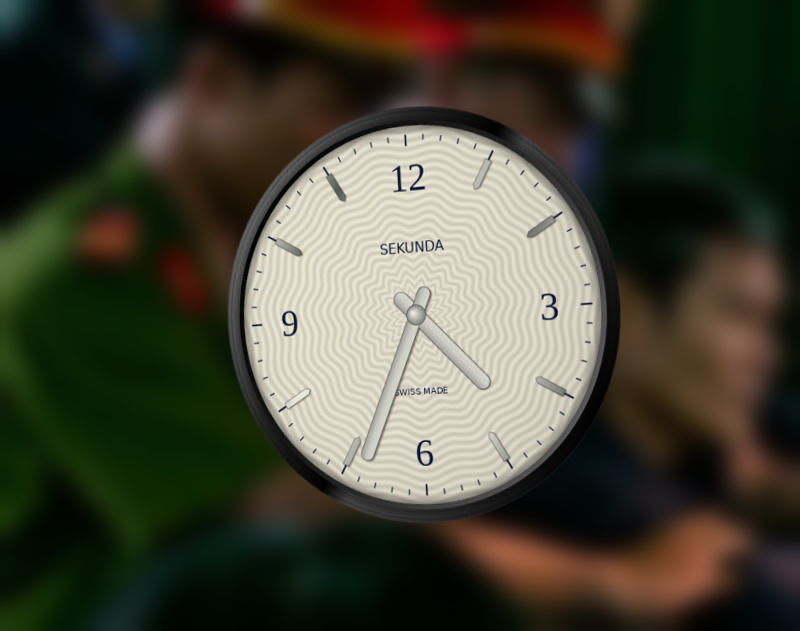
4 h 34 min
